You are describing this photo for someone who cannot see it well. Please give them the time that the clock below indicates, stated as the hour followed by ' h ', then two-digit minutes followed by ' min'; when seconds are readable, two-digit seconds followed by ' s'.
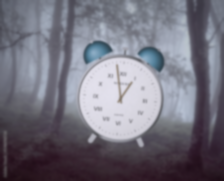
12 h 58 min
